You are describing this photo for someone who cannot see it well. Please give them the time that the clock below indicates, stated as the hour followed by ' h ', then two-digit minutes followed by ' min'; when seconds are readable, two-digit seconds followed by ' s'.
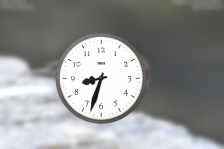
8 h 33 min
